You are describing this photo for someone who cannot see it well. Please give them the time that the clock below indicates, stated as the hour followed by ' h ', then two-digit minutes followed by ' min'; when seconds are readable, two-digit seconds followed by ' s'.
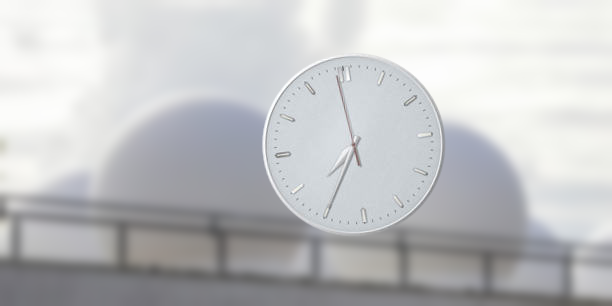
7 h 34 min 59 s
